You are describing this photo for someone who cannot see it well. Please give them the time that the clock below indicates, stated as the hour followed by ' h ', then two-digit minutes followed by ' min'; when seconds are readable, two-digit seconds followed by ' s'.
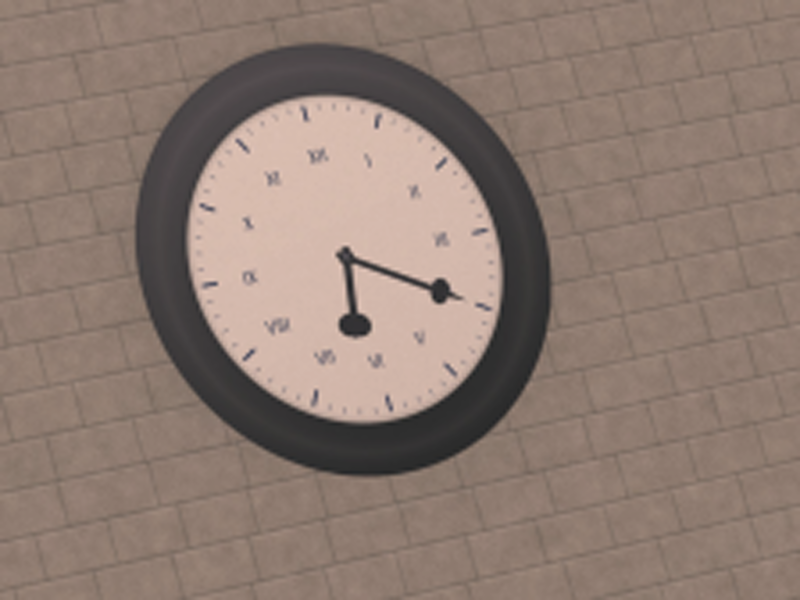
6 h 20 min
